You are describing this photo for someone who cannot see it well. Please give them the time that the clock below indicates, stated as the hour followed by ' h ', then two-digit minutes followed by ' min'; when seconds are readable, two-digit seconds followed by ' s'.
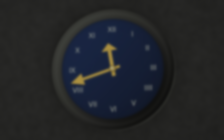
11 h 42 min
